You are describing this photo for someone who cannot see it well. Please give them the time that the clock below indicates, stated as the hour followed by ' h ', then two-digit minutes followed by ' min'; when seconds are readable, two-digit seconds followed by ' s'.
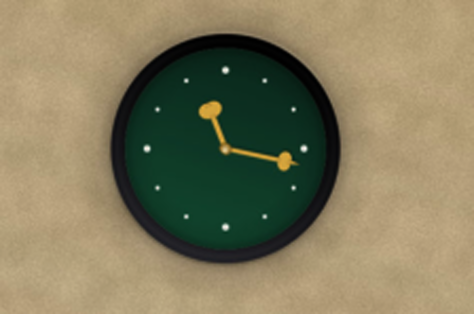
11 h 17 min
